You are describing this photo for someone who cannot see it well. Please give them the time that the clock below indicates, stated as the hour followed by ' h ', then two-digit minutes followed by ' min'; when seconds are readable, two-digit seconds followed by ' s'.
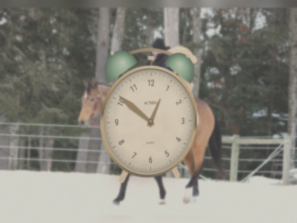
12 h 51 min
